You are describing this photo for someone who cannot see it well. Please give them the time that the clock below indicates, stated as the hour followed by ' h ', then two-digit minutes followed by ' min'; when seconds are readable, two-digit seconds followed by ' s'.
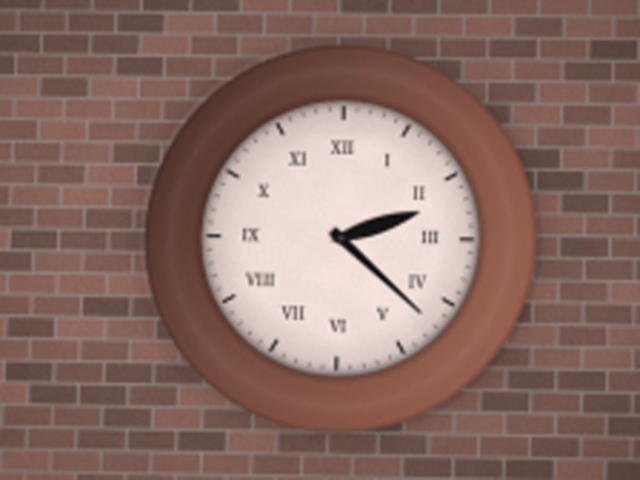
2 h 22 min
